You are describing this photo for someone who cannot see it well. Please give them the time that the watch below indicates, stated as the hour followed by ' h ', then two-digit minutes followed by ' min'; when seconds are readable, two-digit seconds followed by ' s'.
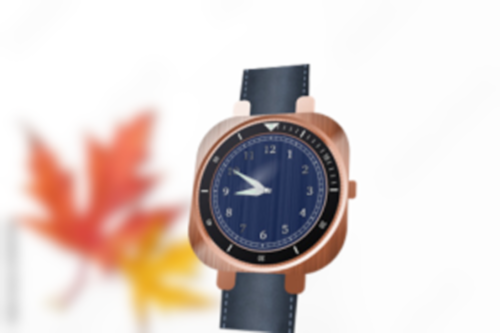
8 h 50 min
